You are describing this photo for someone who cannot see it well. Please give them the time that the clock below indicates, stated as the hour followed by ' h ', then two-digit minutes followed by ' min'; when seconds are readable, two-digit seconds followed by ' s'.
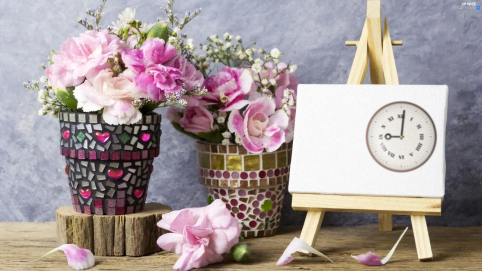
9 h 01 min
